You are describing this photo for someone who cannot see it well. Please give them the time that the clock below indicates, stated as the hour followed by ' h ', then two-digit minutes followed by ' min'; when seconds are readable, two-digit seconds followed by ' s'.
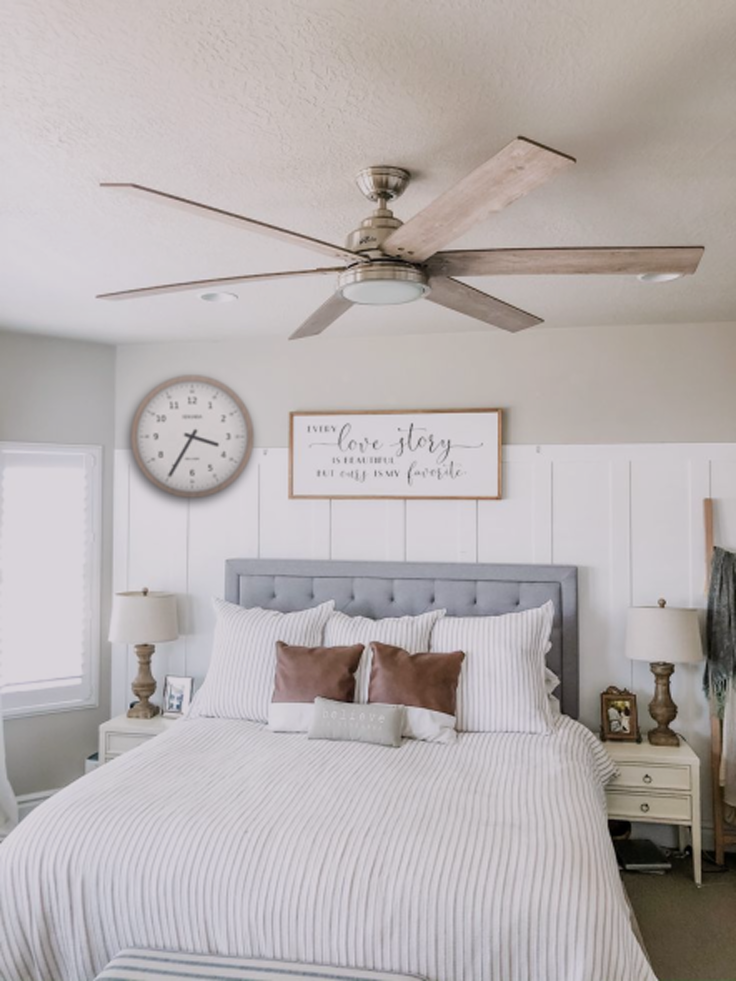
3 h 35 min
